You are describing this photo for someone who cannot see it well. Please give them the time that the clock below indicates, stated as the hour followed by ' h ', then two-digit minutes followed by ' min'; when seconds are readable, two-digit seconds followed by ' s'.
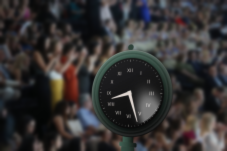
8 h 27 min
